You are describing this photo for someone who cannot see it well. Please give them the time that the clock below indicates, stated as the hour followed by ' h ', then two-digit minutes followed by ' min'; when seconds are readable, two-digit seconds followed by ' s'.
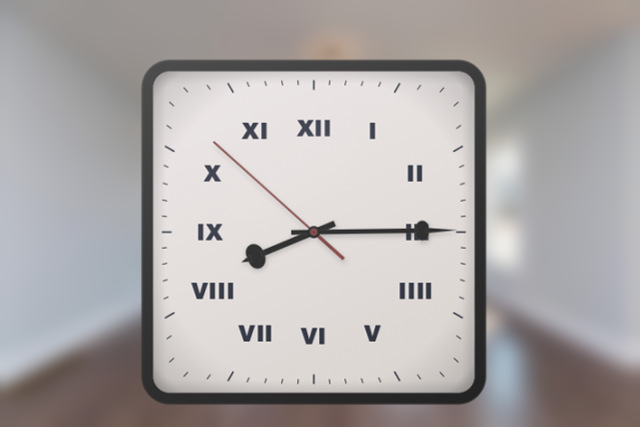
8 h 14 min 52 s
